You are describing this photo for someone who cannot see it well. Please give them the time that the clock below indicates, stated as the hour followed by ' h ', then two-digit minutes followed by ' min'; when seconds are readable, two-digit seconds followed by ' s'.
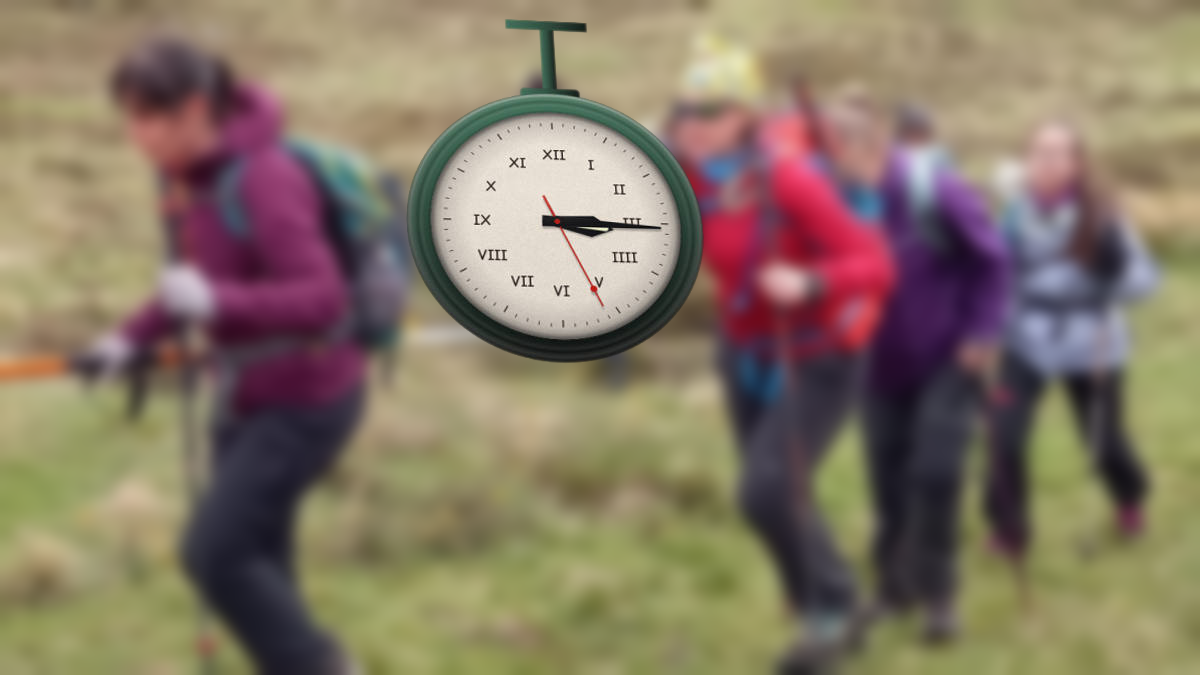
3 h 15 min 26 s
